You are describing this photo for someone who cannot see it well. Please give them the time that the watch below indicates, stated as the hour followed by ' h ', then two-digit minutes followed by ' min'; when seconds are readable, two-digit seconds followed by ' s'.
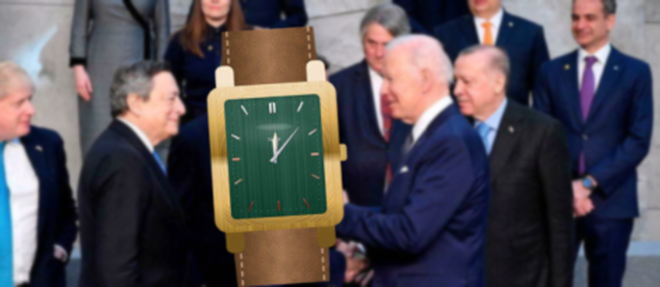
12 h 07 min
